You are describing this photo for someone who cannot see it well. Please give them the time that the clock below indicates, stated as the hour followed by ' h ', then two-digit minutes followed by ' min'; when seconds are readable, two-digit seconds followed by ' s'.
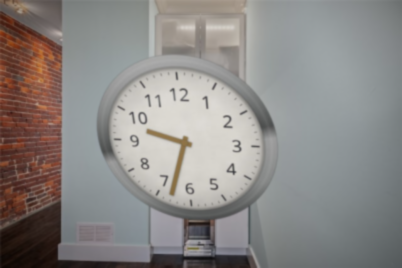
9 h 33 min
